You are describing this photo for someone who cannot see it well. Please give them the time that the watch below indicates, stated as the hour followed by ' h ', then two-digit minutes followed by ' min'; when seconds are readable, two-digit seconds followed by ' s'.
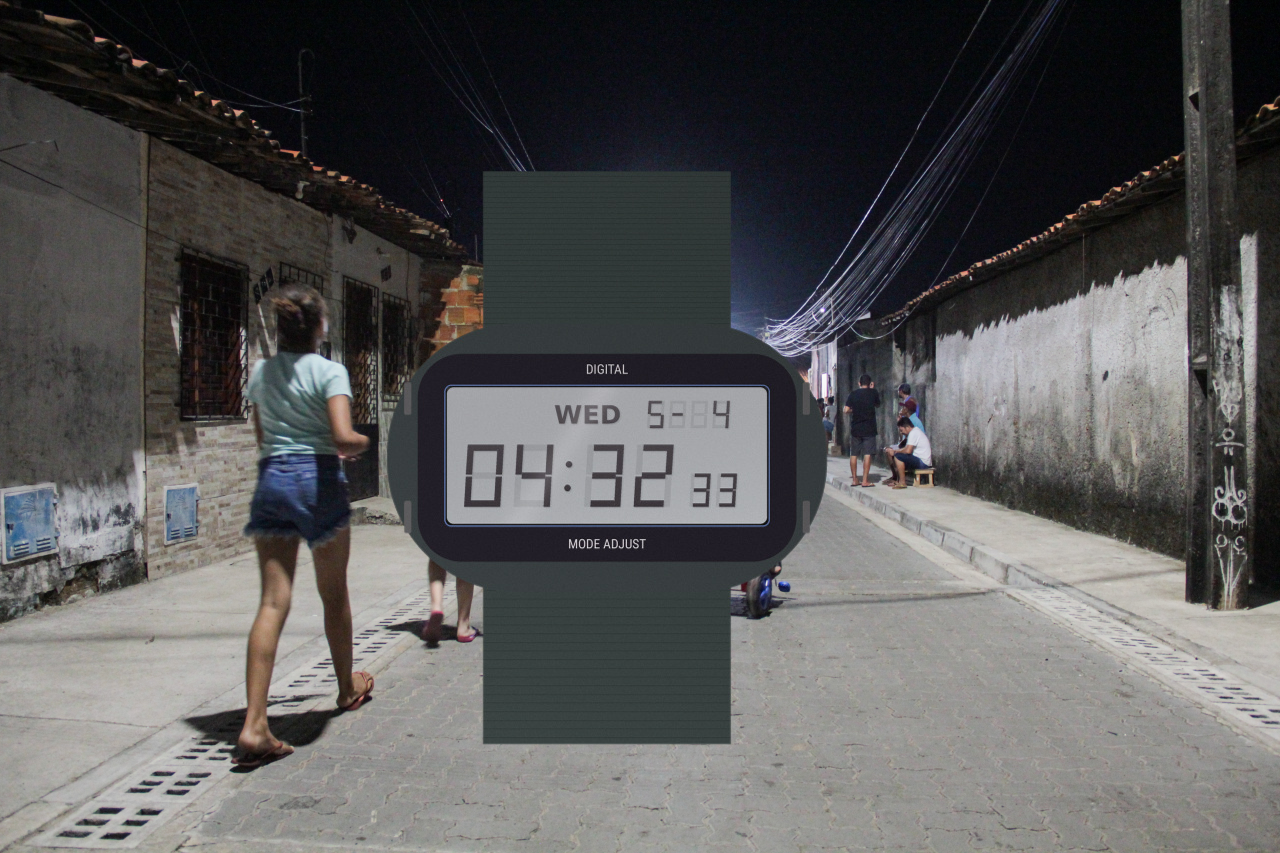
4 h 32 min 33 s
